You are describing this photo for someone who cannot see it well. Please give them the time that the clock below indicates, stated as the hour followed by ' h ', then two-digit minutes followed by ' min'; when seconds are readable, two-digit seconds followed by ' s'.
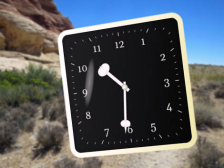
10 h 31 min
